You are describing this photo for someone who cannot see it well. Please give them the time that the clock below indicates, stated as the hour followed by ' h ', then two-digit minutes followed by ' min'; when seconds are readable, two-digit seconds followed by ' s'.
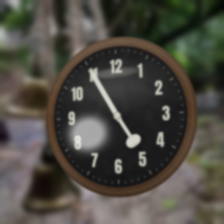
4 h 55 min
